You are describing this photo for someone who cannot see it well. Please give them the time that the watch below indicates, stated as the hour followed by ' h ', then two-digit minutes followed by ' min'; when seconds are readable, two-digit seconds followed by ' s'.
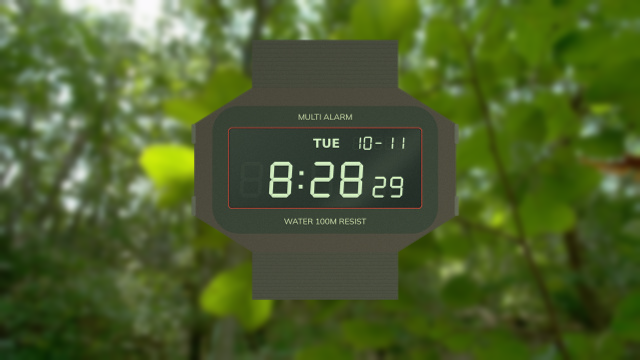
8 h 28 min 29 s
